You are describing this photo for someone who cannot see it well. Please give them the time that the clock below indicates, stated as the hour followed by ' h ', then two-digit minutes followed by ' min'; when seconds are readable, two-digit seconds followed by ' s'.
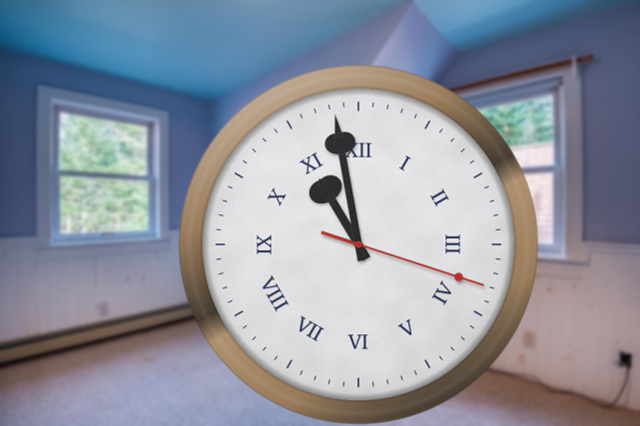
10 h 58 min 18 s
